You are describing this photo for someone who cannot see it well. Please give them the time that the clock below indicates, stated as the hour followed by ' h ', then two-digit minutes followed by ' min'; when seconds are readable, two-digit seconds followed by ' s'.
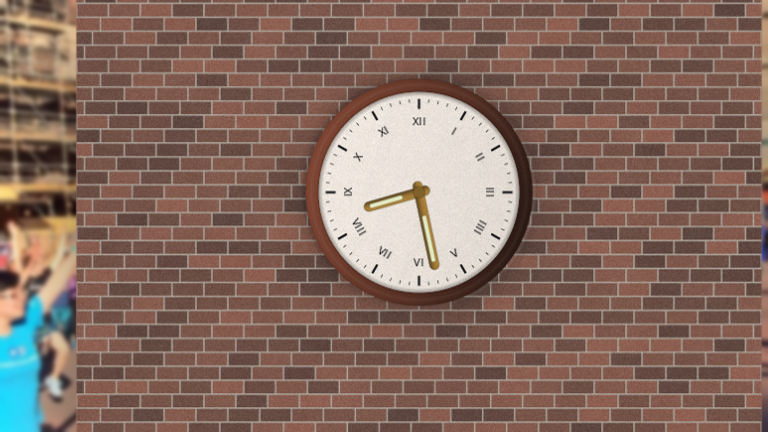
8 h 28 min
